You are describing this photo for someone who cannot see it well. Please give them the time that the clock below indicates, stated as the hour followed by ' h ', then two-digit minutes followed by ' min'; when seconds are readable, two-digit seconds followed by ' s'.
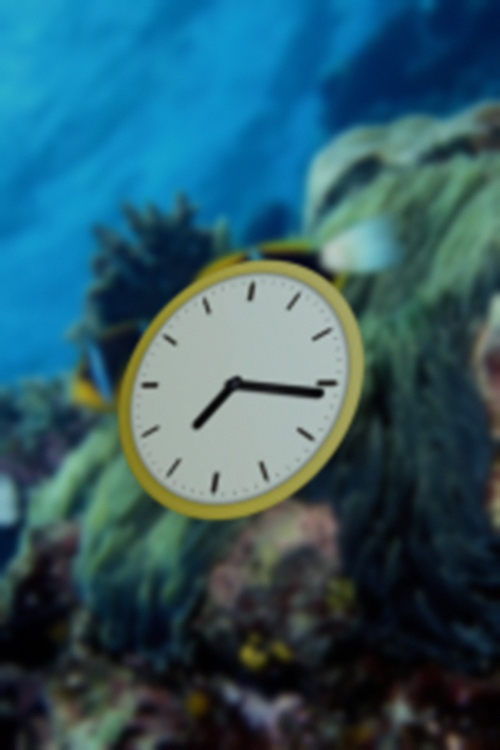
7 h 16 min
